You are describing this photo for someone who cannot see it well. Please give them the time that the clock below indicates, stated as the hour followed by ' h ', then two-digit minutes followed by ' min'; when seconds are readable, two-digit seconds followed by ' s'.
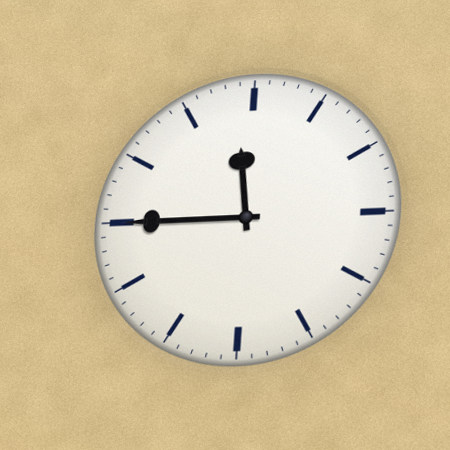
11 h 45 min
